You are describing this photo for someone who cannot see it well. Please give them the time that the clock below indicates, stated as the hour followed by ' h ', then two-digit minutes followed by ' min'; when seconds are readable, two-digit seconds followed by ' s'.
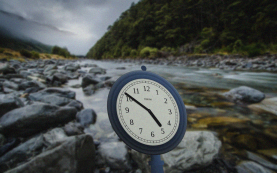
4 h 51 min
